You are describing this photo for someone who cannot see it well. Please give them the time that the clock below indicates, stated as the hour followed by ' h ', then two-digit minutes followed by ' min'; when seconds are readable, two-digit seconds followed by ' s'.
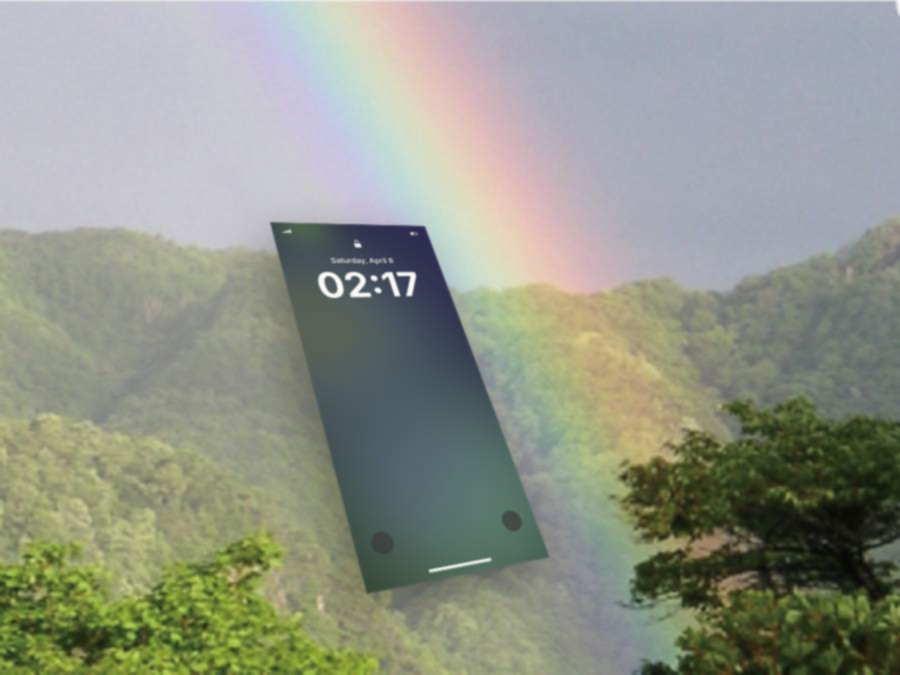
2 h 17 min
